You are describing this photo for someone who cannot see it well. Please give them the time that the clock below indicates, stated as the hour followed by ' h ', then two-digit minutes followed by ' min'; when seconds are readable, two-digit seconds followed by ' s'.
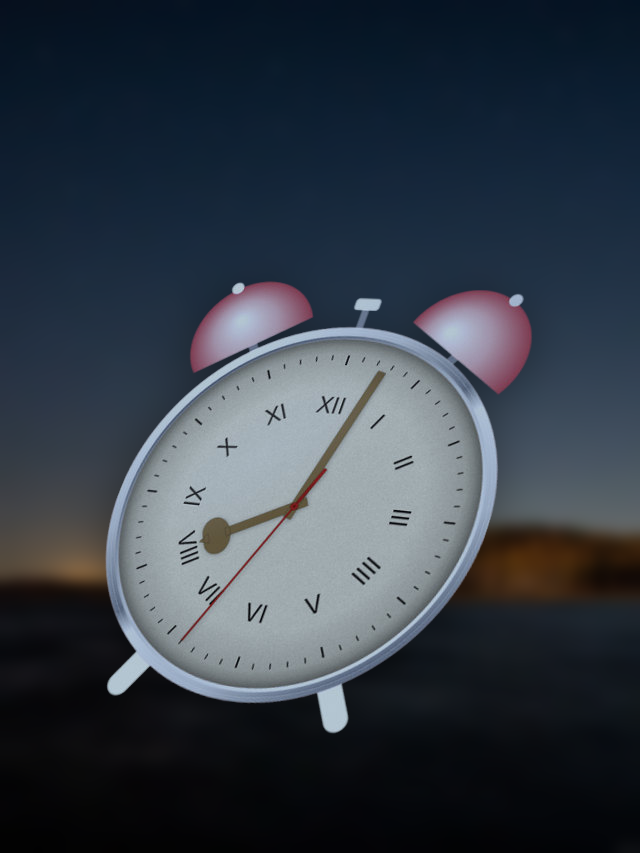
8 h 02 min 34 s
